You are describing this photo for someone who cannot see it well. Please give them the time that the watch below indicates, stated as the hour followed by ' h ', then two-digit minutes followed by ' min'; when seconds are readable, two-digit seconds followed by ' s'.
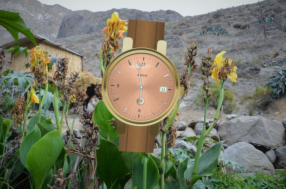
5 h 58 min
